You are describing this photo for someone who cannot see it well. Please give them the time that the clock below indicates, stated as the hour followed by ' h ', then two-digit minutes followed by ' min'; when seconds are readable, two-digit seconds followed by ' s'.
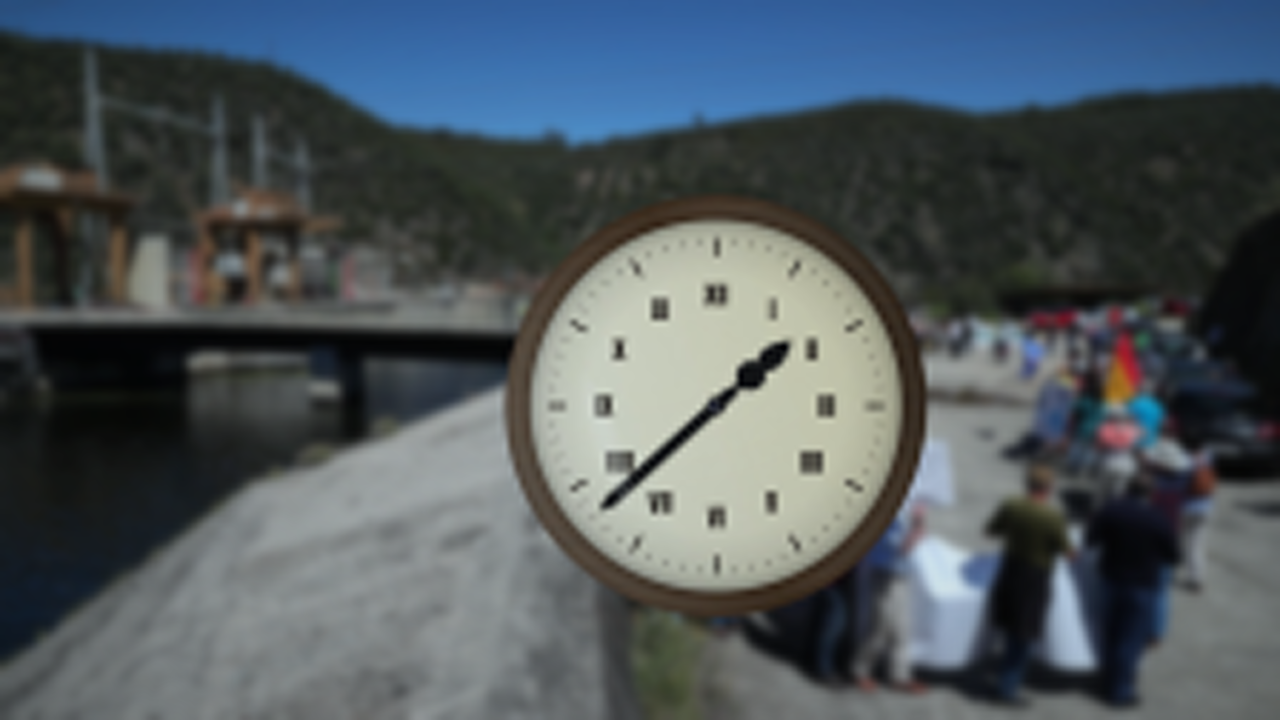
1 h 38 min
